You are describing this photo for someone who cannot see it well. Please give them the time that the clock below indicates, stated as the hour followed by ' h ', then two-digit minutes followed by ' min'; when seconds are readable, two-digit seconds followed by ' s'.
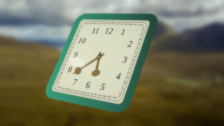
5 h 38 min
